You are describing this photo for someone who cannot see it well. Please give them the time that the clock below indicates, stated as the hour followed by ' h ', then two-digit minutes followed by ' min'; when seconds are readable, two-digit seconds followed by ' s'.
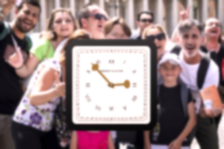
2 h 53 min
